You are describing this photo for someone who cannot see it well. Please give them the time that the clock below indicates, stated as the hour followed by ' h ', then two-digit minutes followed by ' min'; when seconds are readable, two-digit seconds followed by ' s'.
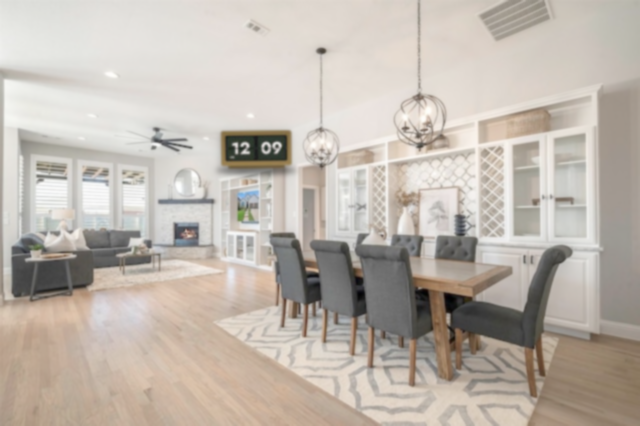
12 h 09 min
